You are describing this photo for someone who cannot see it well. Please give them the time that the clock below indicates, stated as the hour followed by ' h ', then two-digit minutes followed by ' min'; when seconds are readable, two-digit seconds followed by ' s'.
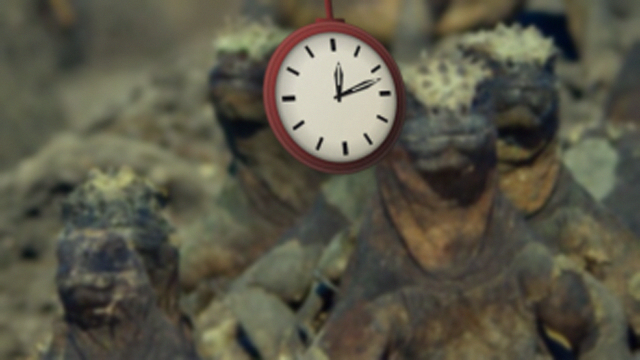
12 h 12 min
